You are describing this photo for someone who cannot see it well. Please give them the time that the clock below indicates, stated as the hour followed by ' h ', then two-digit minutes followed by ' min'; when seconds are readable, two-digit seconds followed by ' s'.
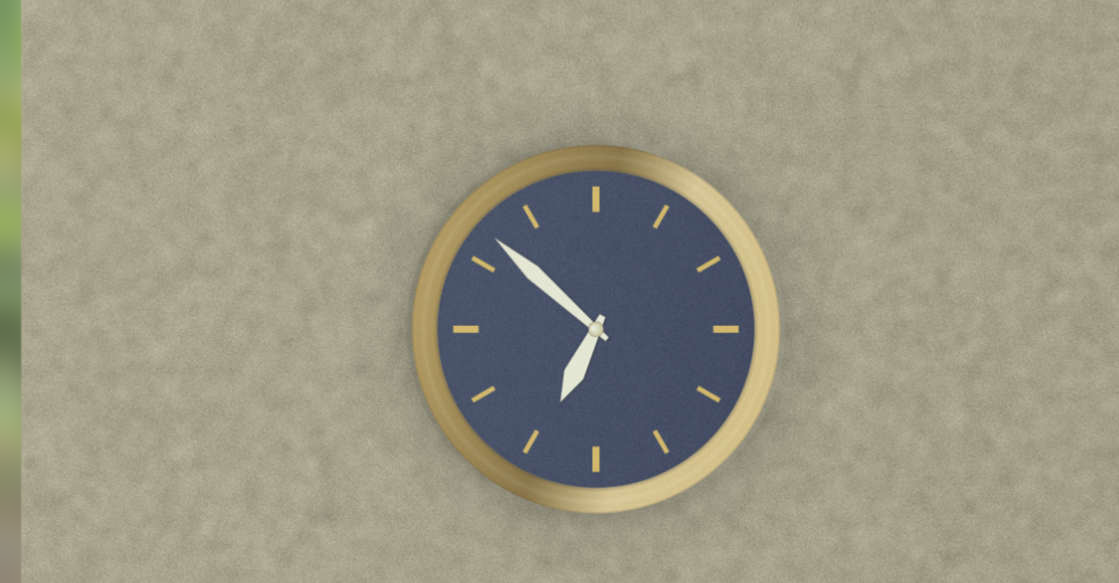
6 h 52 min
